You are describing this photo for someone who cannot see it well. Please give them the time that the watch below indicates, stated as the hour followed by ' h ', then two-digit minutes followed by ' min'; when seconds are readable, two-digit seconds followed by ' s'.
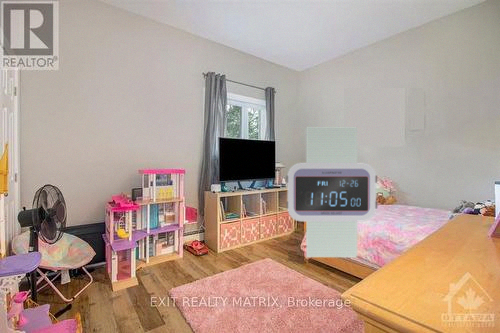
11 h 05 min
